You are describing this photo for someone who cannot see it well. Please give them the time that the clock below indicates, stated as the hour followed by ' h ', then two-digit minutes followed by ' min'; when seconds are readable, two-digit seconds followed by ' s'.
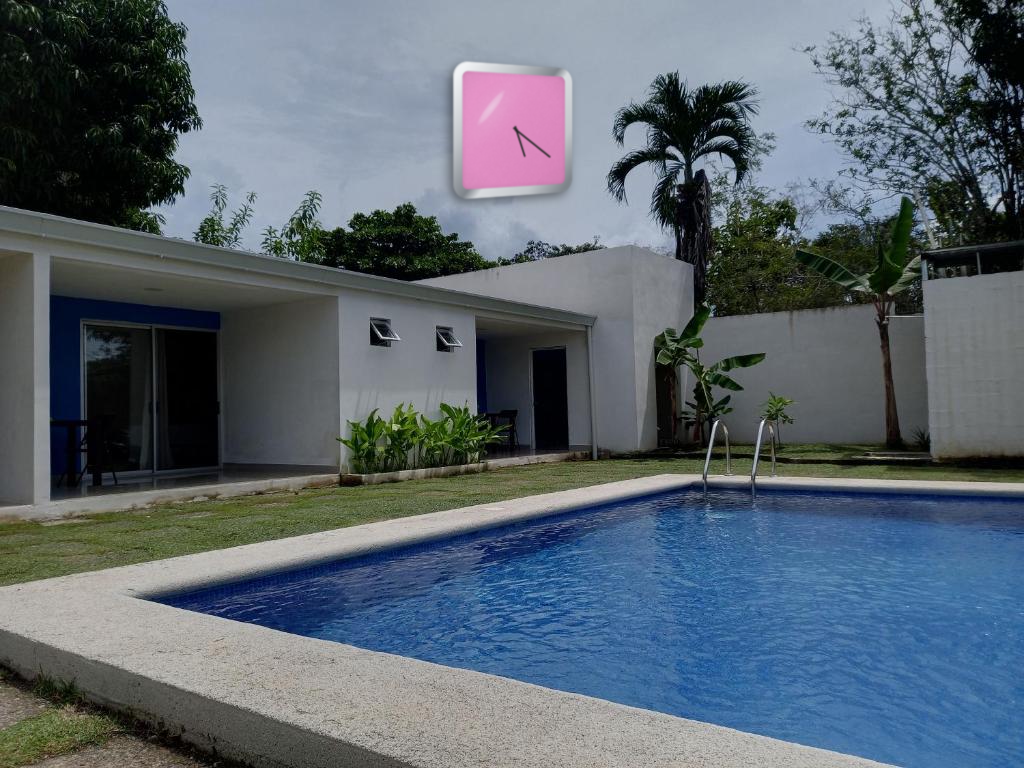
5 h 21 min
